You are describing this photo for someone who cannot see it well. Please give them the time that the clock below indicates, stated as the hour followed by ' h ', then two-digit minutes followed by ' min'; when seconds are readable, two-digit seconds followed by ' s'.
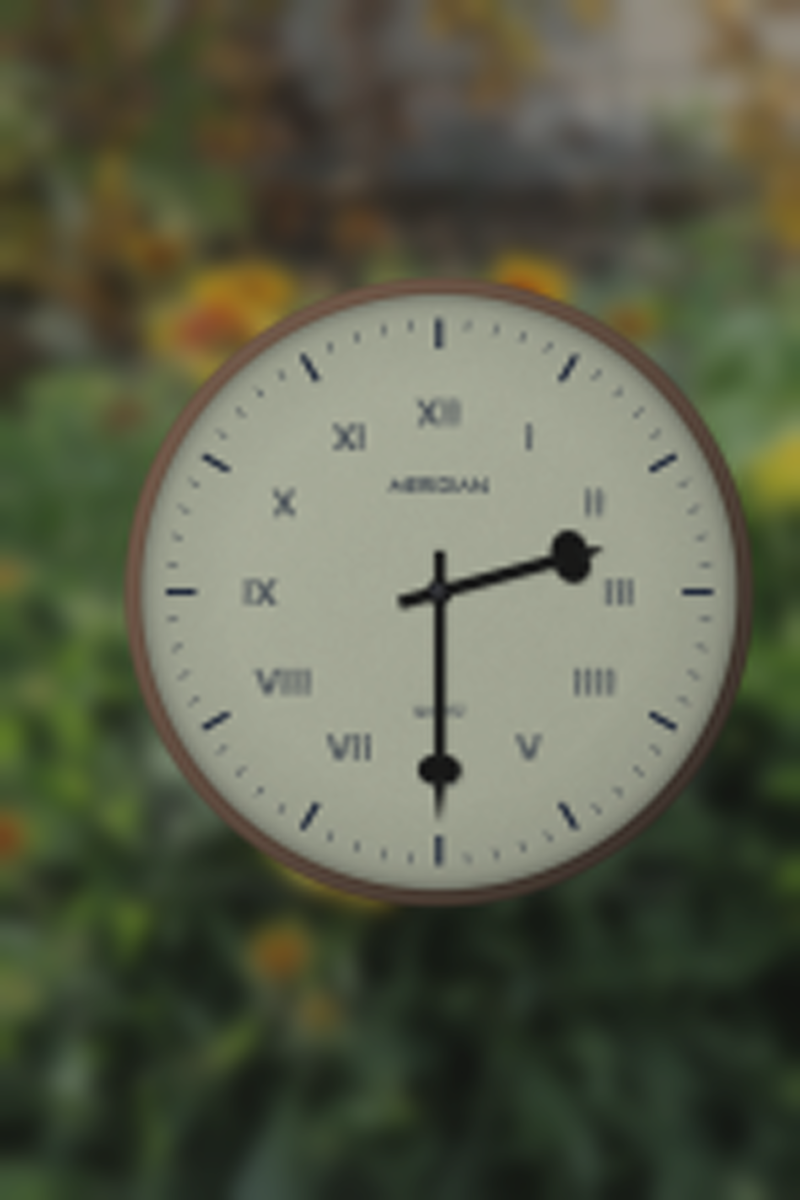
2 h 30 min
